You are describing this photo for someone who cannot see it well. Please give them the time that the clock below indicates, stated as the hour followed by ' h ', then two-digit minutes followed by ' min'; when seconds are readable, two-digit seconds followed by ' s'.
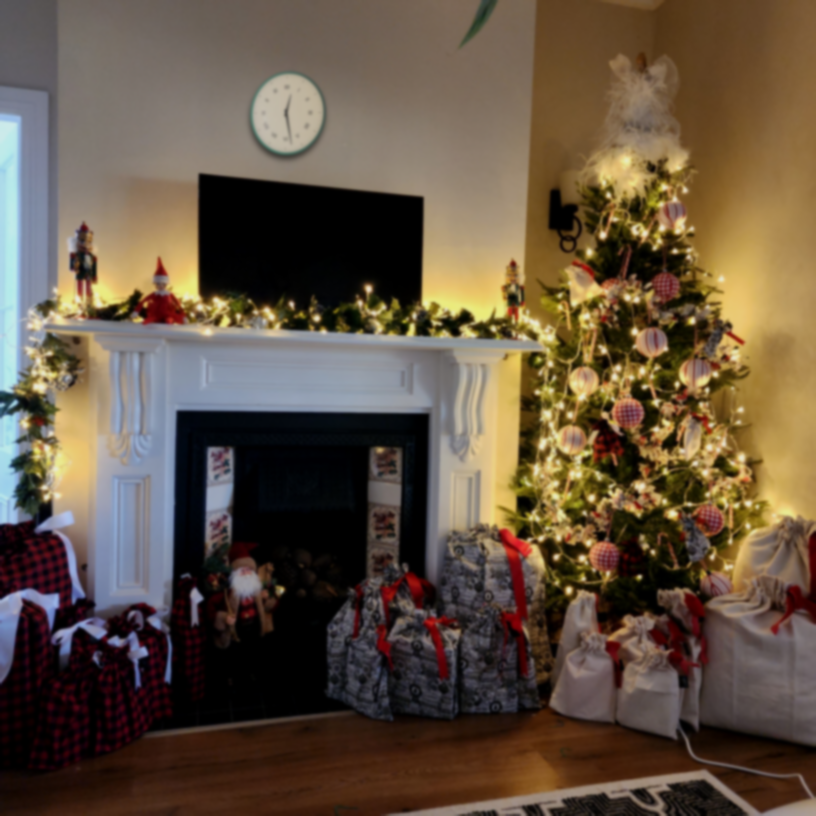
12 h 28 min
